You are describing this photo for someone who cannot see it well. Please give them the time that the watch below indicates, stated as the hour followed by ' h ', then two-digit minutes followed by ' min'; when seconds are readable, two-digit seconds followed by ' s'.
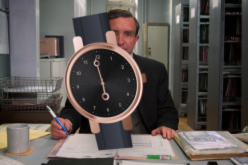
5 h 59 min
